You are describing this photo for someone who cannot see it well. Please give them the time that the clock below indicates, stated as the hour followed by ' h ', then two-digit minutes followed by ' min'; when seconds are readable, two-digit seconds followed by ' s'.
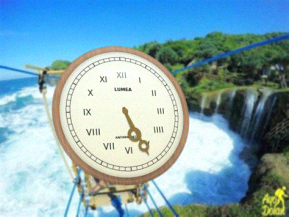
5 h 26 min
